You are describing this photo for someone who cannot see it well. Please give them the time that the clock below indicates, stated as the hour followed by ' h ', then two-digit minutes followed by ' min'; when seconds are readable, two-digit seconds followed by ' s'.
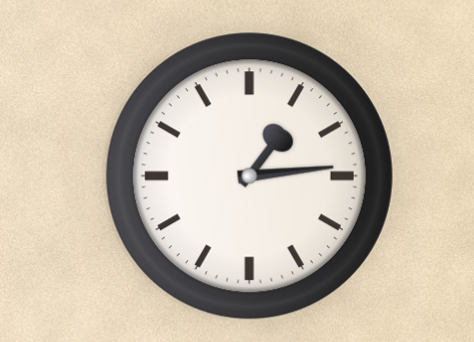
1 h 14 min
